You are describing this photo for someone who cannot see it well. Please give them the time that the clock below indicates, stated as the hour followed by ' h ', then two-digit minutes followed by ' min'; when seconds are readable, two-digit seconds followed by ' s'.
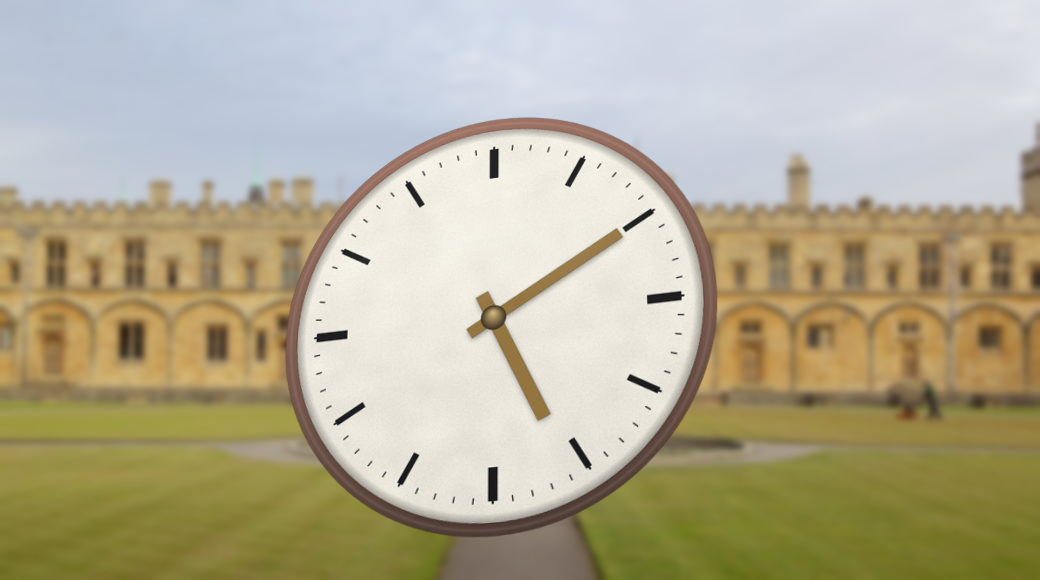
5 h 10 min
